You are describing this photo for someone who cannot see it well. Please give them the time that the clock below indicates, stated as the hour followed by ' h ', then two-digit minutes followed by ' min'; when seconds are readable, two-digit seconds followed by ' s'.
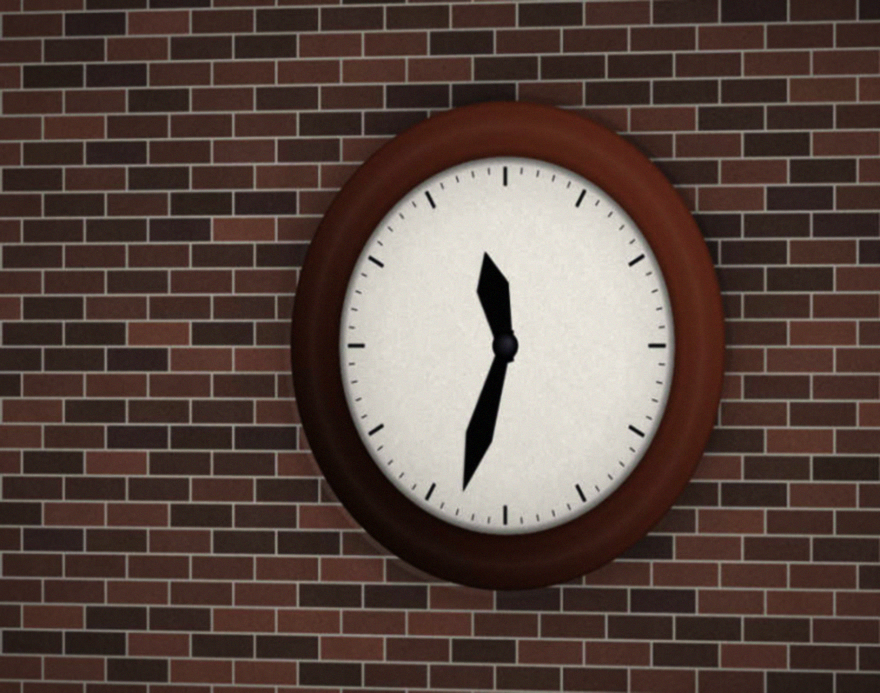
11 h 33 min
